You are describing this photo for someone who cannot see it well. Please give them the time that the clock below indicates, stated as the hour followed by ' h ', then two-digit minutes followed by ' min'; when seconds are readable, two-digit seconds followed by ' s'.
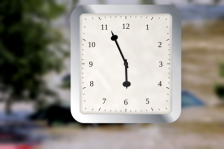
5 h 56 min
